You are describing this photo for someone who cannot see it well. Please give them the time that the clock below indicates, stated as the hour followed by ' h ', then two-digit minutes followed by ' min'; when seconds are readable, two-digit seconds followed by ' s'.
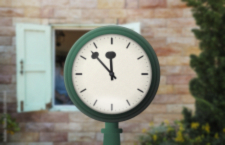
11 h 53 min
